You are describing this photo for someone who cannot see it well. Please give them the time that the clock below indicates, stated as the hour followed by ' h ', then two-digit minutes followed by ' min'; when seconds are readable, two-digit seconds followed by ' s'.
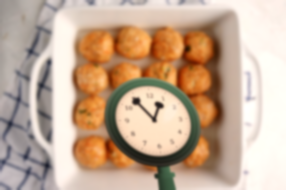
12 h 54 min
